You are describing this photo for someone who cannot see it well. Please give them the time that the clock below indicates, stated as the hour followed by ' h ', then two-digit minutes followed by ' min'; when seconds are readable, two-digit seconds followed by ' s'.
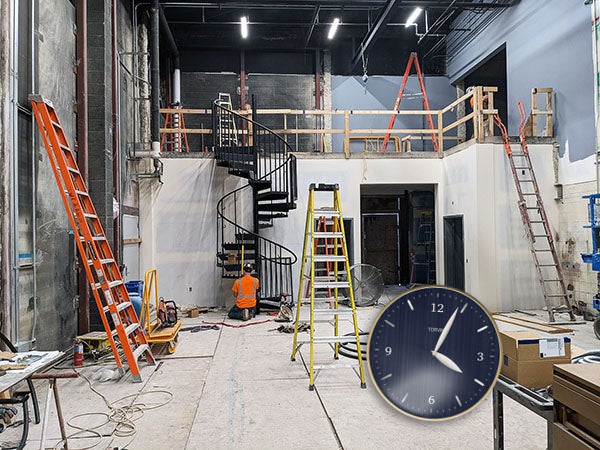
4 h 04 min
